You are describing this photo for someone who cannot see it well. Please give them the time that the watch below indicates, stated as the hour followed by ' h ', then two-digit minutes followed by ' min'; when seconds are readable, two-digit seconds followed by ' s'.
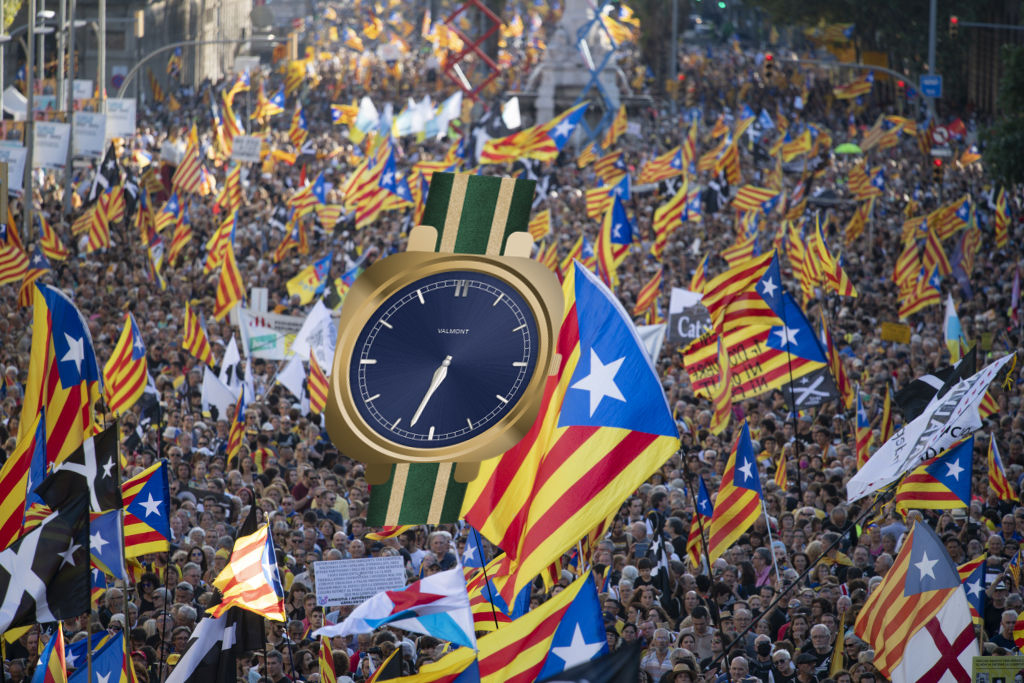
6 h 33 min
